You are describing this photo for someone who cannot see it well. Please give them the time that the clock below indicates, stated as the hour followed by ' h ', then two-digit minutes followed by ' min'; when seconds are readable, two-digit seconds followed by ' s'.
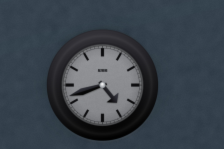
4 h 42 min
